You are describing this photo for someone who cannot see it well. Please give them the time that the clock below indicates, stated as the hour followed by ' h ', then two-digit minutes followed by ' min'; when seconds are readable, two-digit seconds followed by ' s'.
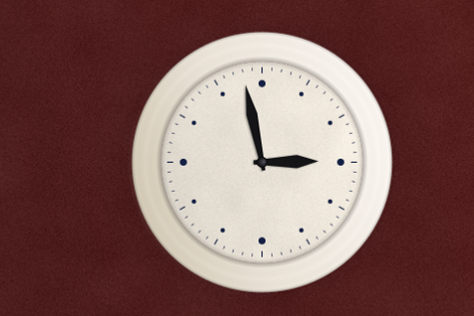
2 h 58 min
